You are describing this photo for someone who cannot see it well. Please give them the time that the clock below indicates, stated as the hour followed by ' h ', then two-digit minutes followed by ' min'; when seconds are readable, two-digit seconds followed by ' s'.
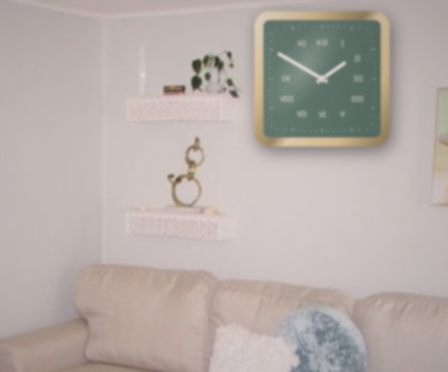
1 h 50 min
